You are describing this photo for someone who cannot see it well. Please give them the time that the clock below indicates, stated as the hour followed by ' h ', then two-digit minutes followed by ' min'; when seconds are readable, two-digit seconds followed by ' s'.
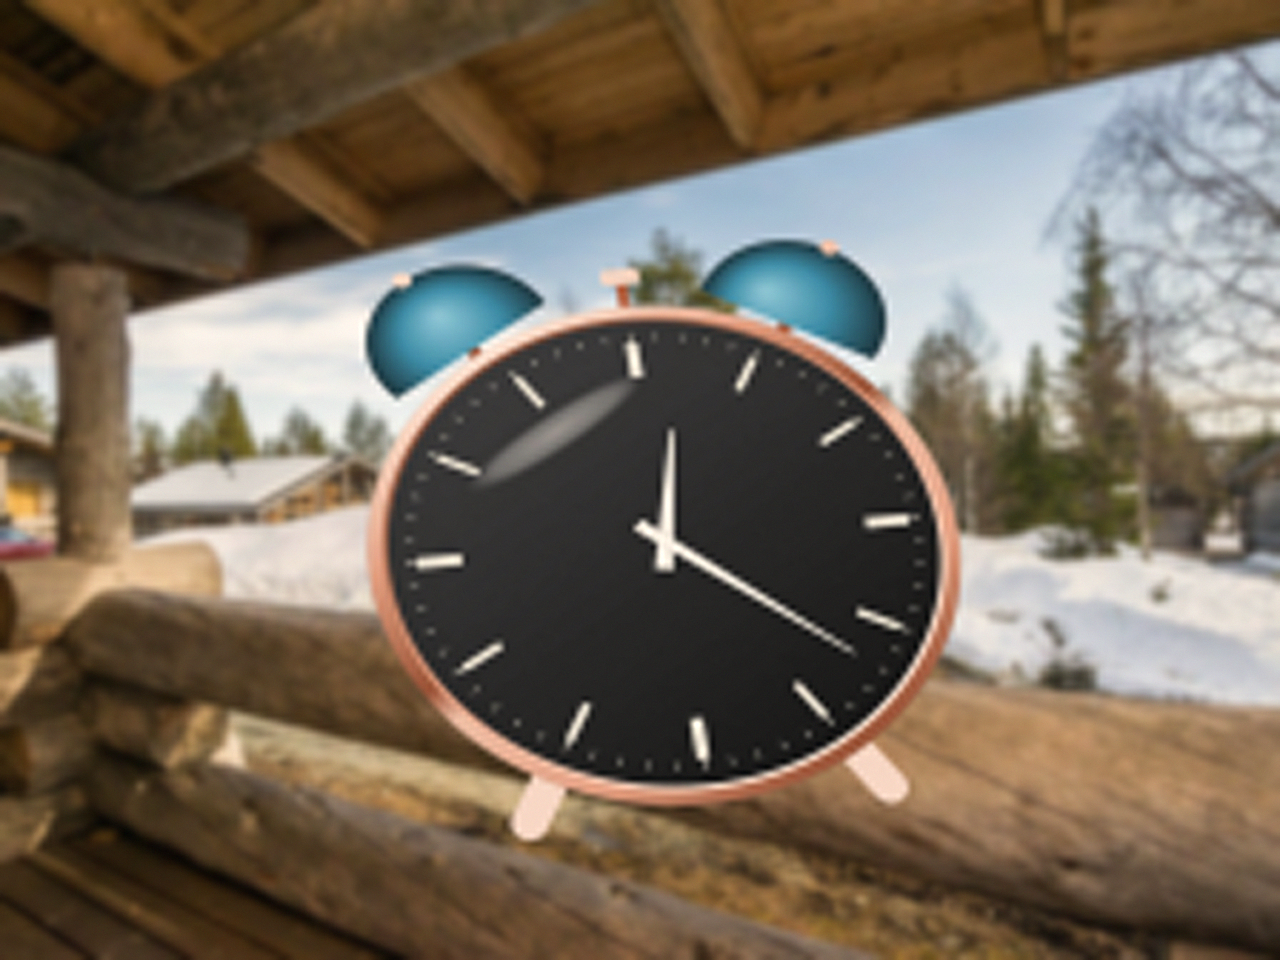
12 h 22 min
